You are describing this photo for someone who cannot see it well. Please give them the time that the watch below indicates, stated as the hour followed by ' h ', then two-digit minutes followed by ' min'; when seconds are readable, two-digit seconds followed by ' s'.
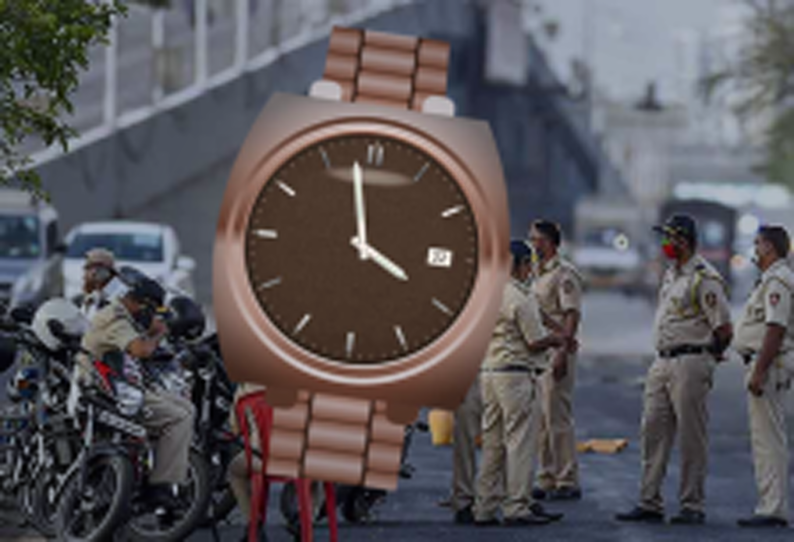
3 h 58 min
